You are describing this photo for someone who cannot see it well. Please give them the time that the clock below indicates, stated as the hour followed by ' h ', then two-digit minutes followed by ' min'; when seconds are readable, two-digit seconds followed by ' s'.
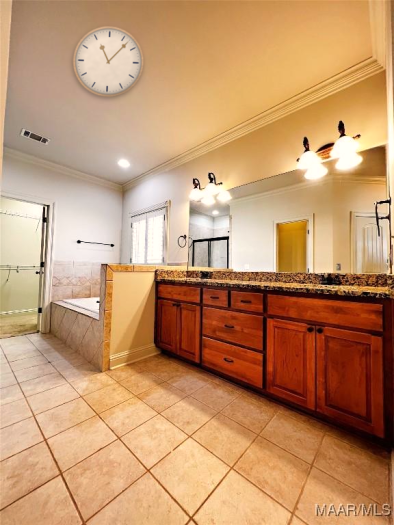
11 h 07 min
